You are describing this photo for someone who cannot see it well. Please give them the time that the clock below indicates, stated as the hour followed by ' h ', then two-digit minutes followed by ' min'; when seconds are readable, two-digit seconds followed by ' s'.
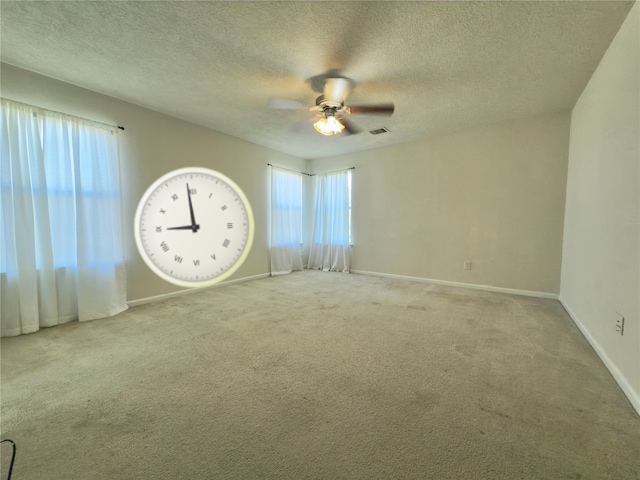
8 h 59 min
